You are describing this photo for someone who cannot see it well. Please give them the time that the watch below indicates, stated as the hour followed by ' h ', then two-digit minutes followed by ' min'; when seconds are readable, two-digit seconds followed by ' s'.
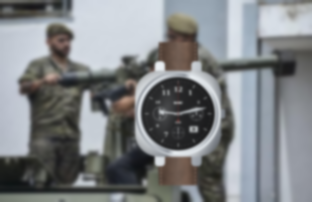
9 h 13 min
